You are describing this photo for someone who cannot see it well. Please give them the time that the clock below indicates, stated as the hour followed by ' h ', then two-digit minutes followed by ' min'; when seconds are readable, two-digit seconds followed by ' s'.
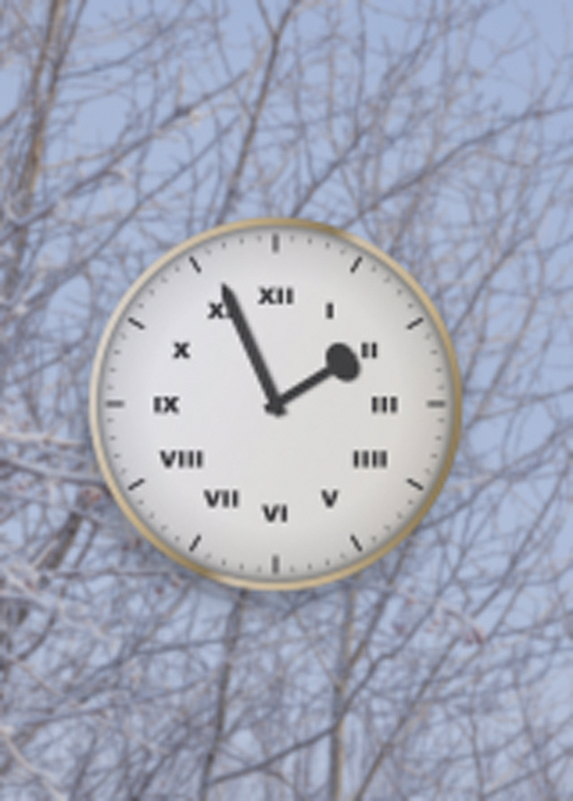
1 h 56 min
